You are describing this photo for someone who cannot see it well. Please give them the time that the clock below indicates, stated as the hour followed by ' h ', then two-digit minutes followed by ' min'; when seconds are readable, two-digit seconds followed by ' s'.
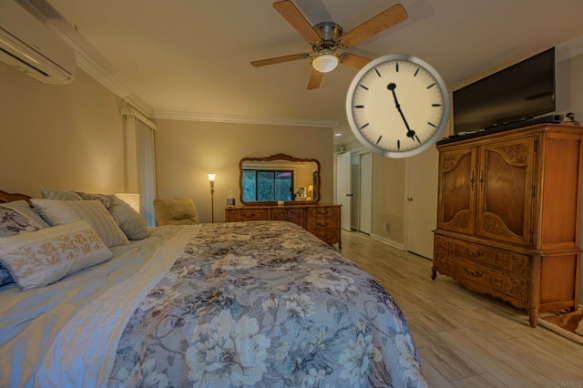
11 h 26 min
